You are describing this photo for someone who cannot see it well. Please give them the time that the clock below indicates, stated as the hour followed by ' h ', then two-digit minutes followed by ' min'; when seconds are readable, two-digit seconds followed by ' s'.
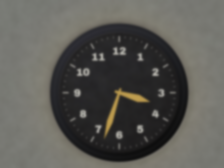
3 h 33 min
